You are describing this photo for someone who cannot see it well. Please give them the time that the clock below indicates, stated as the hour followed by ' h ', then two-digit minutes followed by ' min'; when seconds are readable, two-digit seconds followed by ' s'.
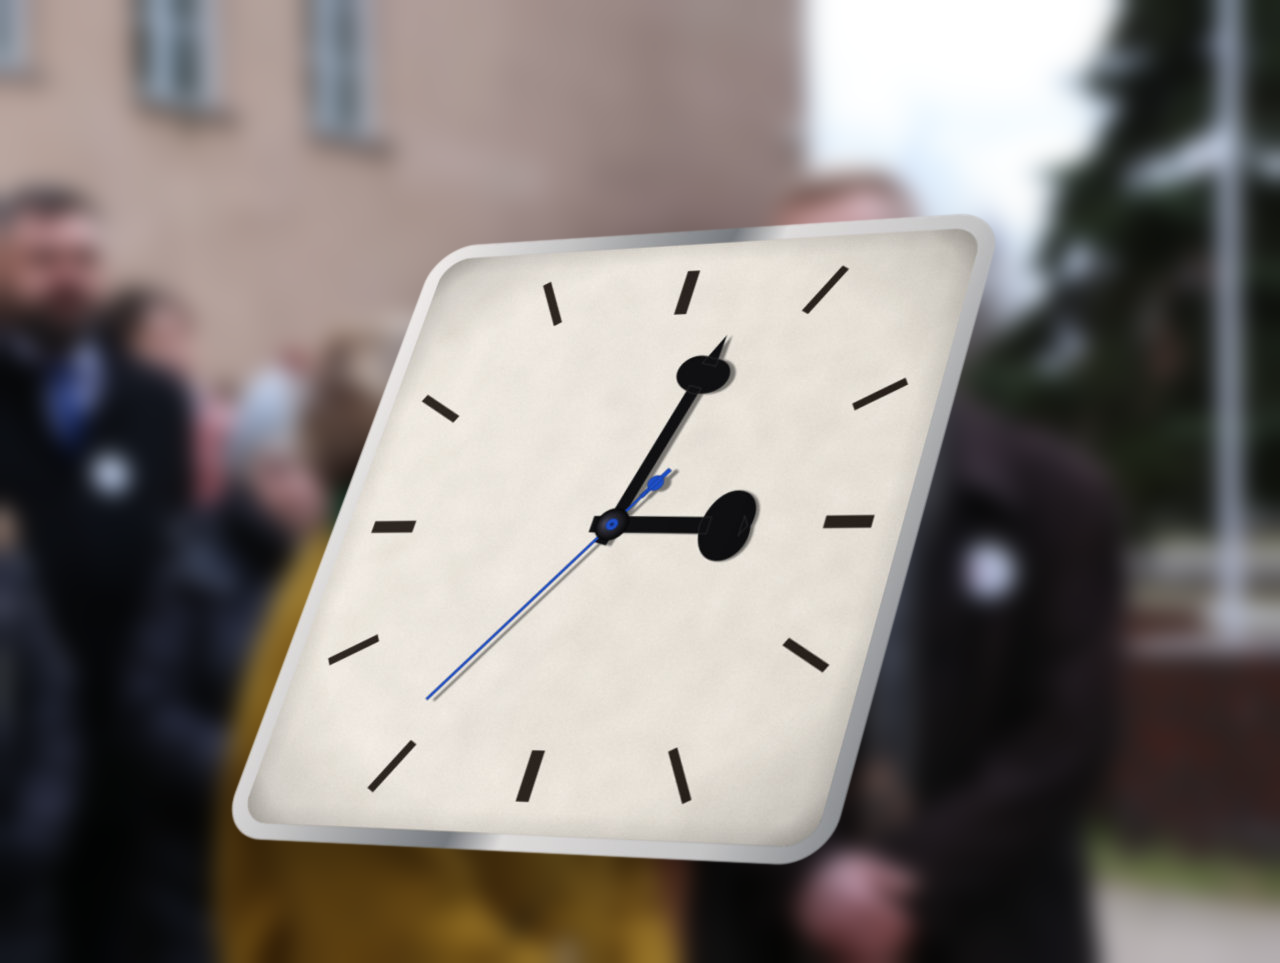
3 h 02 min 36 s
